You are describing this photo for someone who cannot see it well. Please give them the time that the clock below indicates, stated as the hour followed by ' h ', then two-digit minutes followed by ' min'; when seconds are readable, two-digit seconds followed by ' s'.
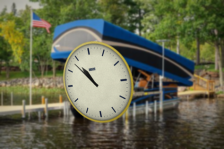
10 h 53 min
